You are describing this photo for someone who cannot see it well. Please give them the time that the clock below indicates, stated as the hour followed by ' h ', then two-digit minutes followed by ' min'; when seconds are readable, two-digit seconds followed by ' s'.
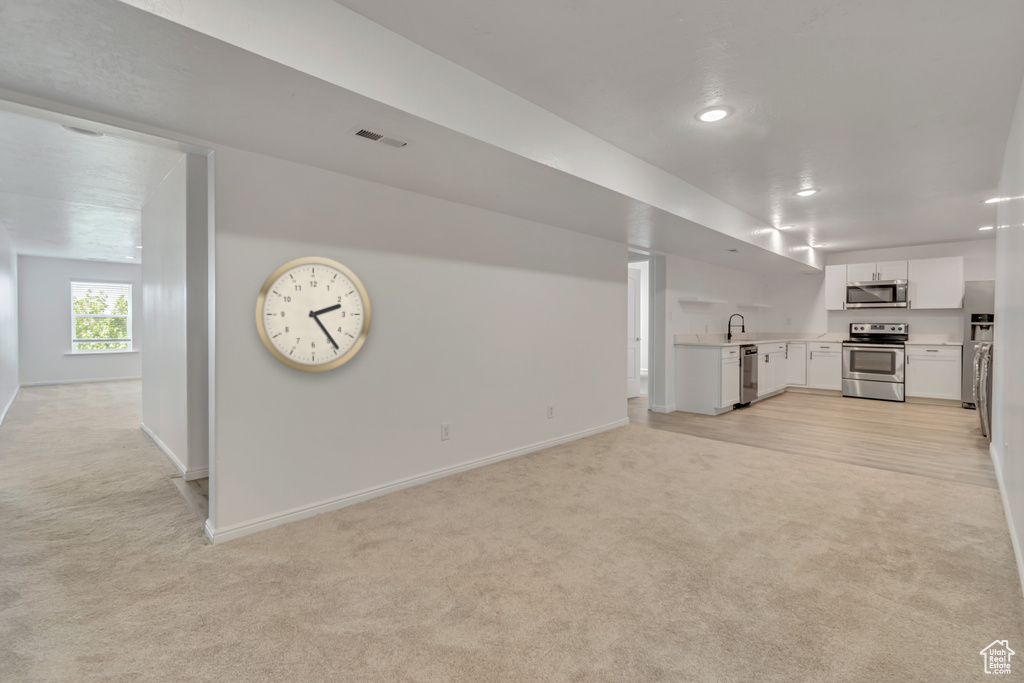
2 h 24 min
